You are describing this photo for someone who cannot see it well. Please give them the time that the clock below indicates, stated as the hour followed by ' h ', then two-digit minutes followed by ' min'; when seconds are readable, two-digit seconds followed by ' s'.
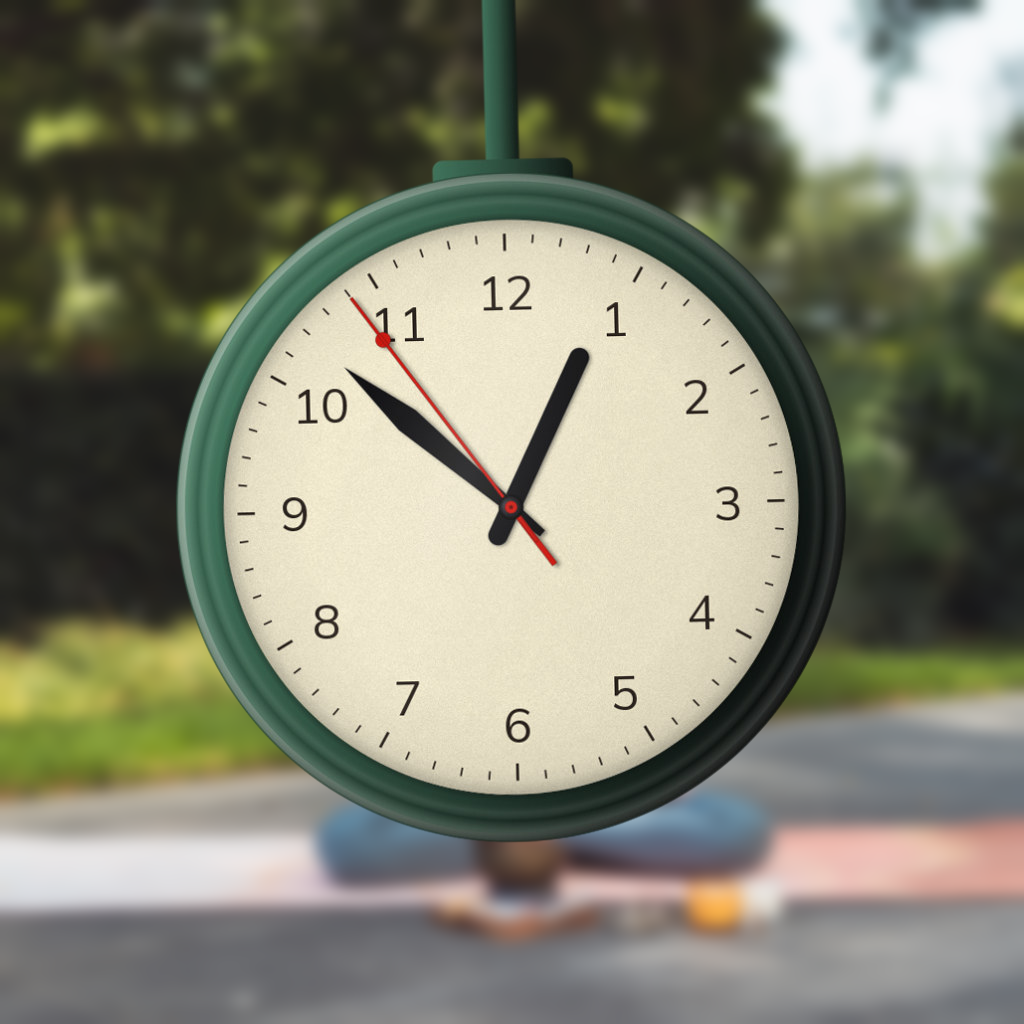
12 h 51 min 54 s
